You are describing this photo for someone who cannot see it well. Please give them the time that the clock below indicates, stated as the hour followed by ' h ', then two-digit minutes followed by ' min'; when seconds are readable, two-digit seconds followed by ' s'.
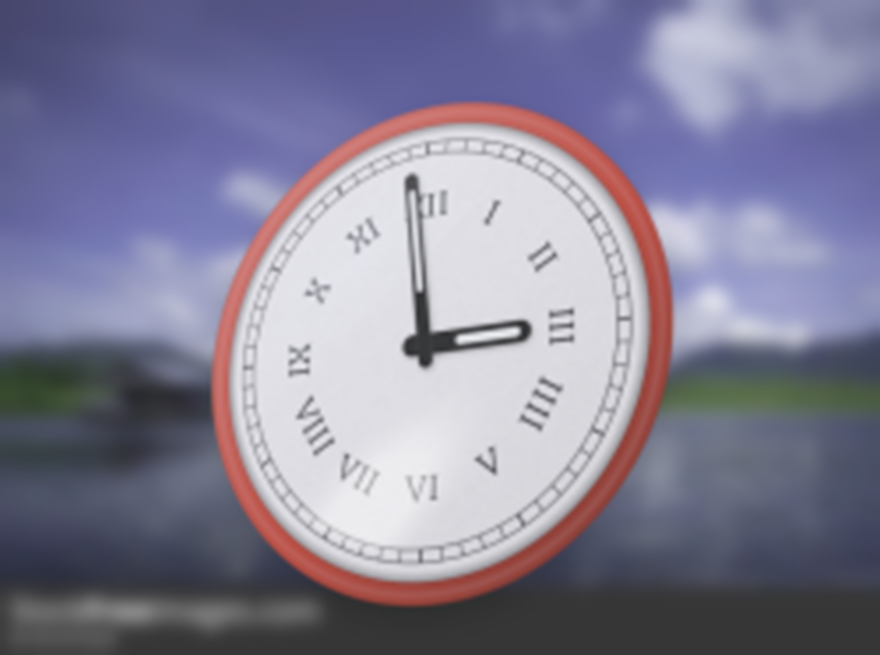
2 h 59 min
